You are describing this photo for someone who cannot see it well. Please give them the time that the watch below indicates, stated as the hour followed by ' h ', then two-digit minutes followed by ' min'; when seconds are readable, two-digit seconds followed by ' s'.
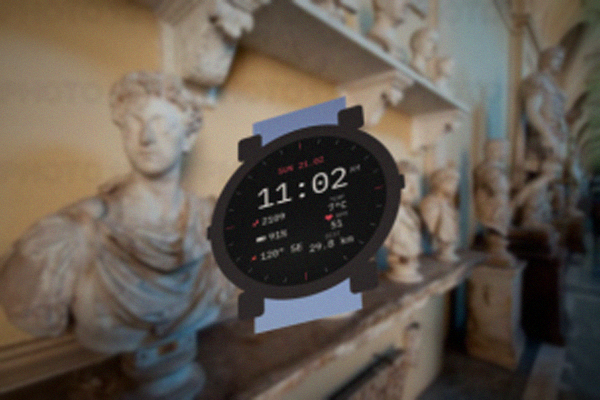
11 h 02 min
